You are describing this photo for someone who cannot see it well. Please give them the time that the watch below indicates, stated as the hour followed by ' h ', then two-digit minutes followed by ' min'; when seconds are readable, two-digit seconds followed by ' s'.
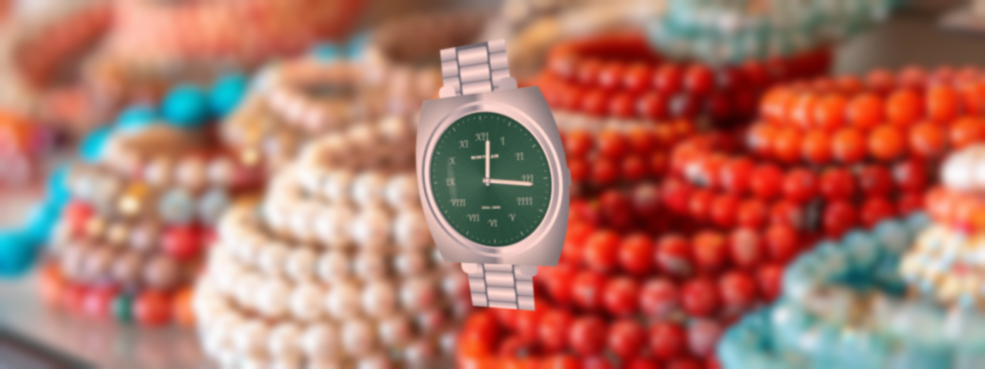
12 h 16 min
